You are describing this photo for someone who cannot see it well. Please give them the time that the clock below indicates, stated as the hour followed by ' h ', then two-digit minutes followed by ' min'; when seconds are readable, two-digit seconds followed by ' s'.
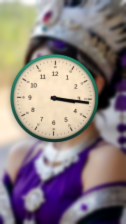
3 h 16 min
